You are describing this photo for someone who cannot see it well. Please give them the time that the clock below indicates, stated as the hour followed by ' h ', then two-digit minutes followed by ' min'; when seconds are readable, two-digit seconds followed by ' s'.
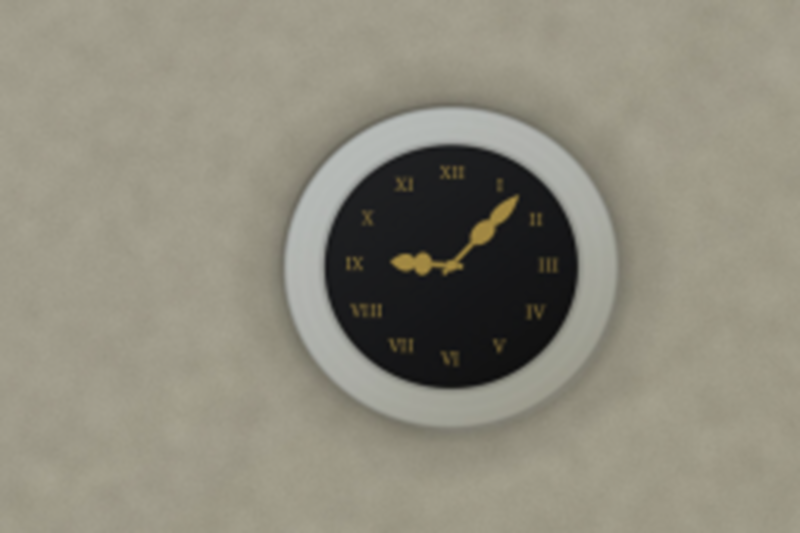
9 h 07 min
